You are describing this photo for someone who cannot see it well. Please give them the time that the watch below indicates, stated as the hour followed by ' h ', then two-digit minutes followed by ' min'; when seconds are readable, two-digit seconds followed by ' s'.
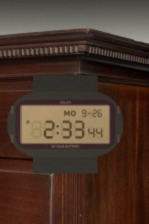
2 h 33 min 44 s
